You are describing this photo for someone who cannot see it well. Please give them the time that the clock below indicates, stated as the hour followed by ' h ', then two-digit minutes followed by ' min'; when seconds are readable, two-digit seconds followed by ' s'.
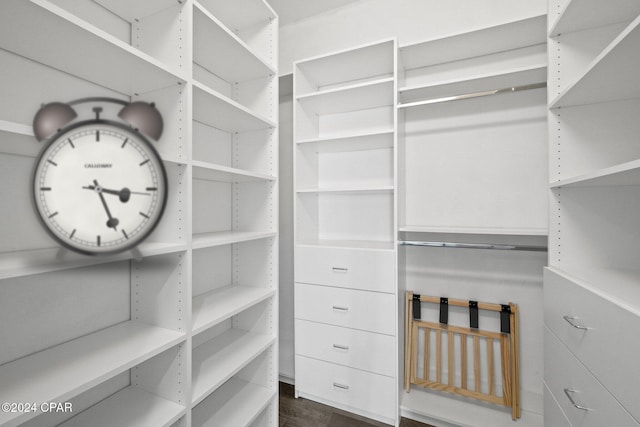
3 h 26 min 16 s
